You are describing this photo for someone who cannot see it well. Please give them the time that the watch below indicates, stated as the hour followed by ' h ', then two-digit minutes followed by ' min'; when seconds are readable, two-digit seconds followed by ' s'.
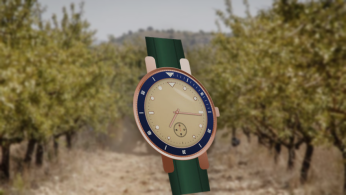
7 h 16 min
